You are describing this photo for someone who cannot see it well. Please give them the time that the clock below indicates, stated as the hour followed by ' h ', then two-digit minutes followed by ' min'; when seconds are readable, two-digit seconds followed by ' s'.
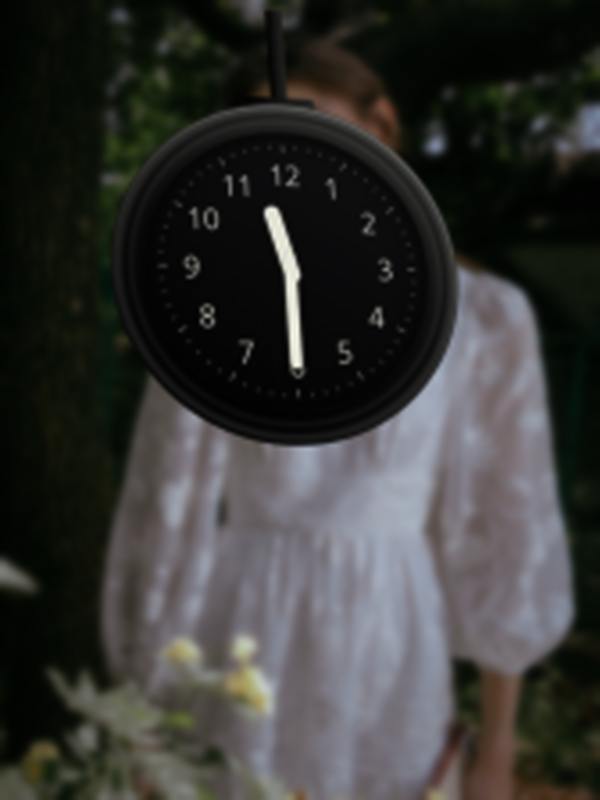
11 h 30 min
